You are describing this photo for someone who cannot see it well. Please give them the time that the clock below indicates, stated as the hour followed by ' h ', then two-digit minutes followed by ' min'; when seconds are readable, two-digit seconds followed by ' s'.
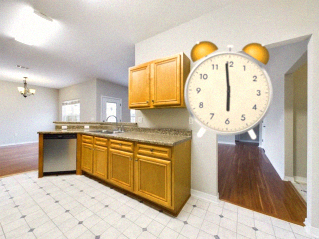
5 h 59 min
